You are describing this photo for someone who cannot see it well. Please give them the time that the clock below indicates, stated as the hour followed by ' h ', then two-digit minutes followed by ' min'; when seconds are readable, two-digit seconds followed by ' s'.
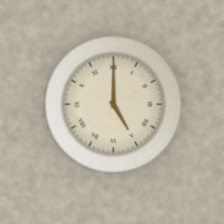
5 h 00 min
